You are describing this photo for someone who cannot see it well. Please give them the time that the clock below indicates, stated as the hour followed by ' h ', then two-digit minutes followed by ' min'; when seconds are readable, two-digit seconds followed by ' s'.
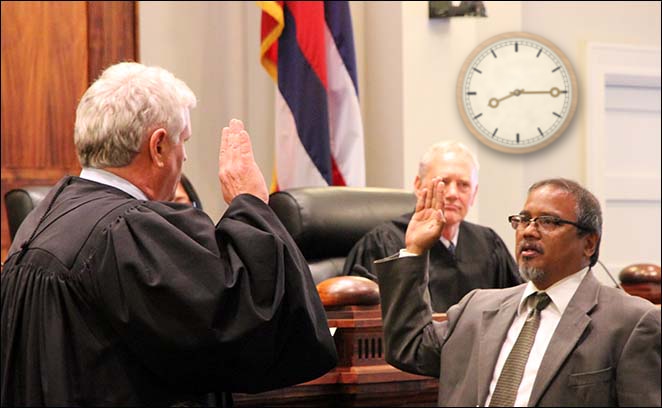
8 h 15 min
